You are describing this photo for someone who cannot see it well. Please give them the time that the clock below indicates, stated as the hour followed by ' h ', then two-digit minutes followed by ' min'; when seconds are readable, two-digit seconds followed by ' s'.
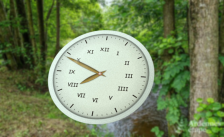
7 h 49 min
